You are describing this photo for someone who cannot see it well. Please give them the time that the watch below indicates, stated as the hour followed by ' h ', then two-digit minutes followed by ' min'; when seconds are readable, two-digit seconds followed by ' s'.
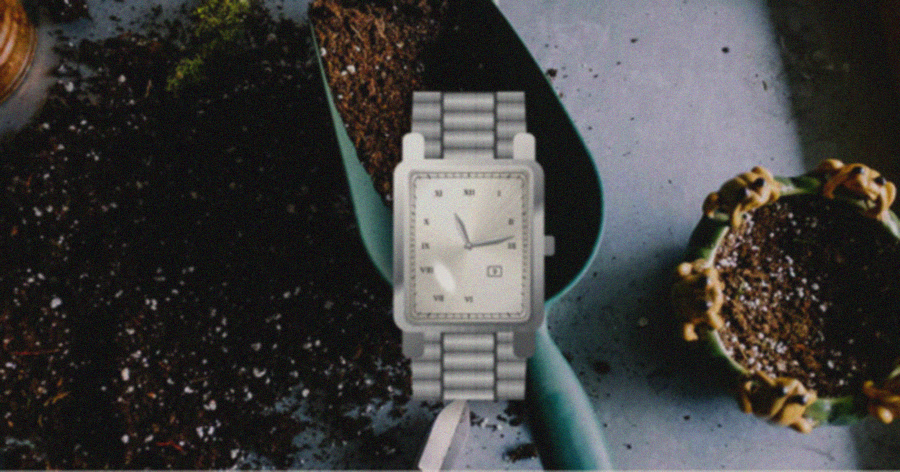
11 h 13 min
